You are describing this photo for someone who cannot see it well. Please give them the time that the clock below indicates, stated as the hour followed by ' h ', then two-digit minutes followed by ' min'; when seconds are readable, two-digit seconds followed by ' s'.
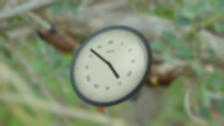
4 h 52 min
